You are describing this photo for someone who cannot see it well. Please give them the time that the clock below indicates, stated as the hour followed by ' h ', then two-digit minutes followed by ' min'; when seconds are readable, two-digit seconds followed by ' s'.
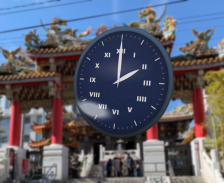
2 h 00 min
